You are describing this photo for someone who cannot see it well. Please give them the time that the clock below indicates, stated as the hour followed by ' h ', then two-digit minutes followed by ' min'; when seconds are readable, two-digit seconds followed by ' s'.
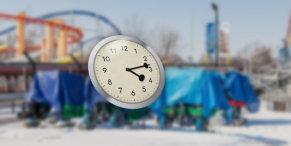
4 h 13 min
